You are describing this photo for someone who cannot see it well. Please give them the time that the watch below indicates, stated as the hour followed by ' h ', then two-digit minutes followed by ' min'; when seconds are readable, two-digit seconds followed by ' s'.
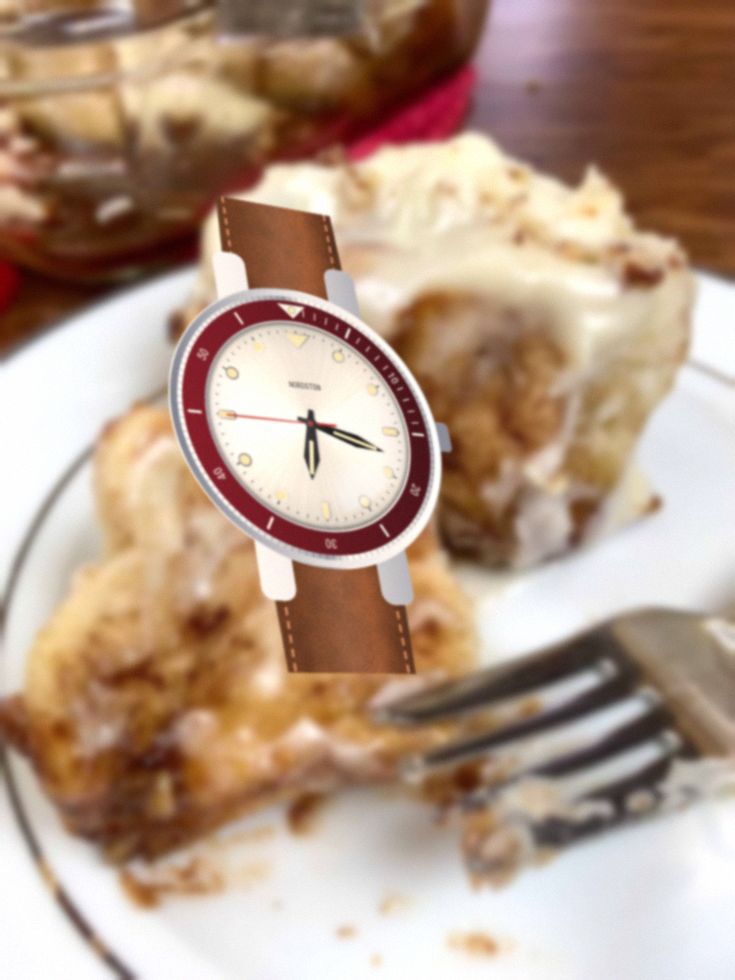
6 h 17 min 45 s
